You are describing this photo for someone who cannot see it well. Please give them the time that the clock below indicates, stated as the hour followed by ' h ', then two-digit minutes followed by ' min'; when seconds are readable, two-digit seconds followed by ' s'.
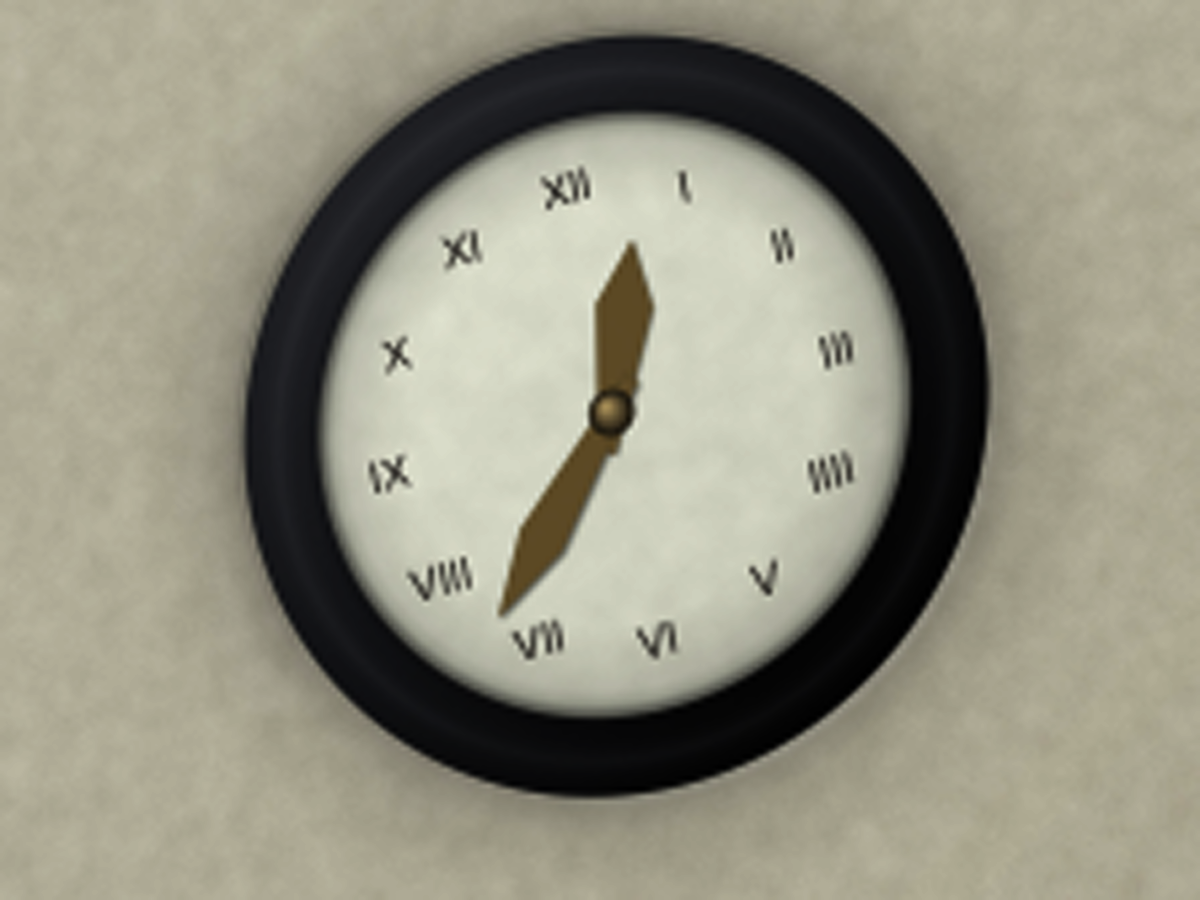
12 h 37 min
